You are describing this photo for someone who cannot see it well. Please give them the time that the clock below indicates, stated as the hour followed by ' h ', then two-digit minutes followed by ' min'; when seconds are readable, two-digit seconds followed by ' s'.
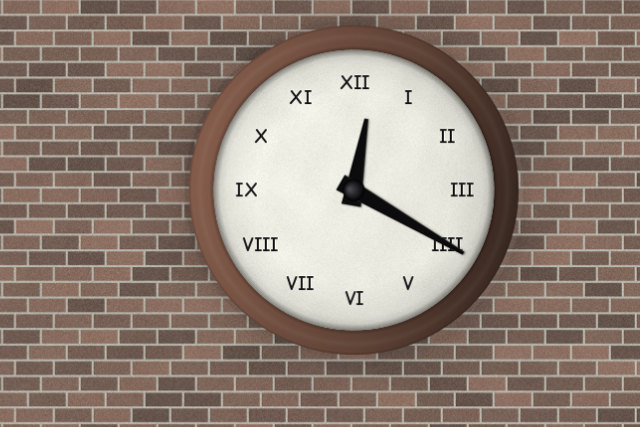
12 h 20 min
